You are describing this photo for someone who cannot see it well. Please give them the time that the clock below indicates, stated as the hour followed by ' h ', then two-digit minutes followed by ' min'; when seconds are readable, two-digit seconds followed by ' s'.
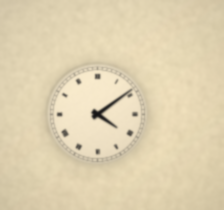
4 h 09 min
